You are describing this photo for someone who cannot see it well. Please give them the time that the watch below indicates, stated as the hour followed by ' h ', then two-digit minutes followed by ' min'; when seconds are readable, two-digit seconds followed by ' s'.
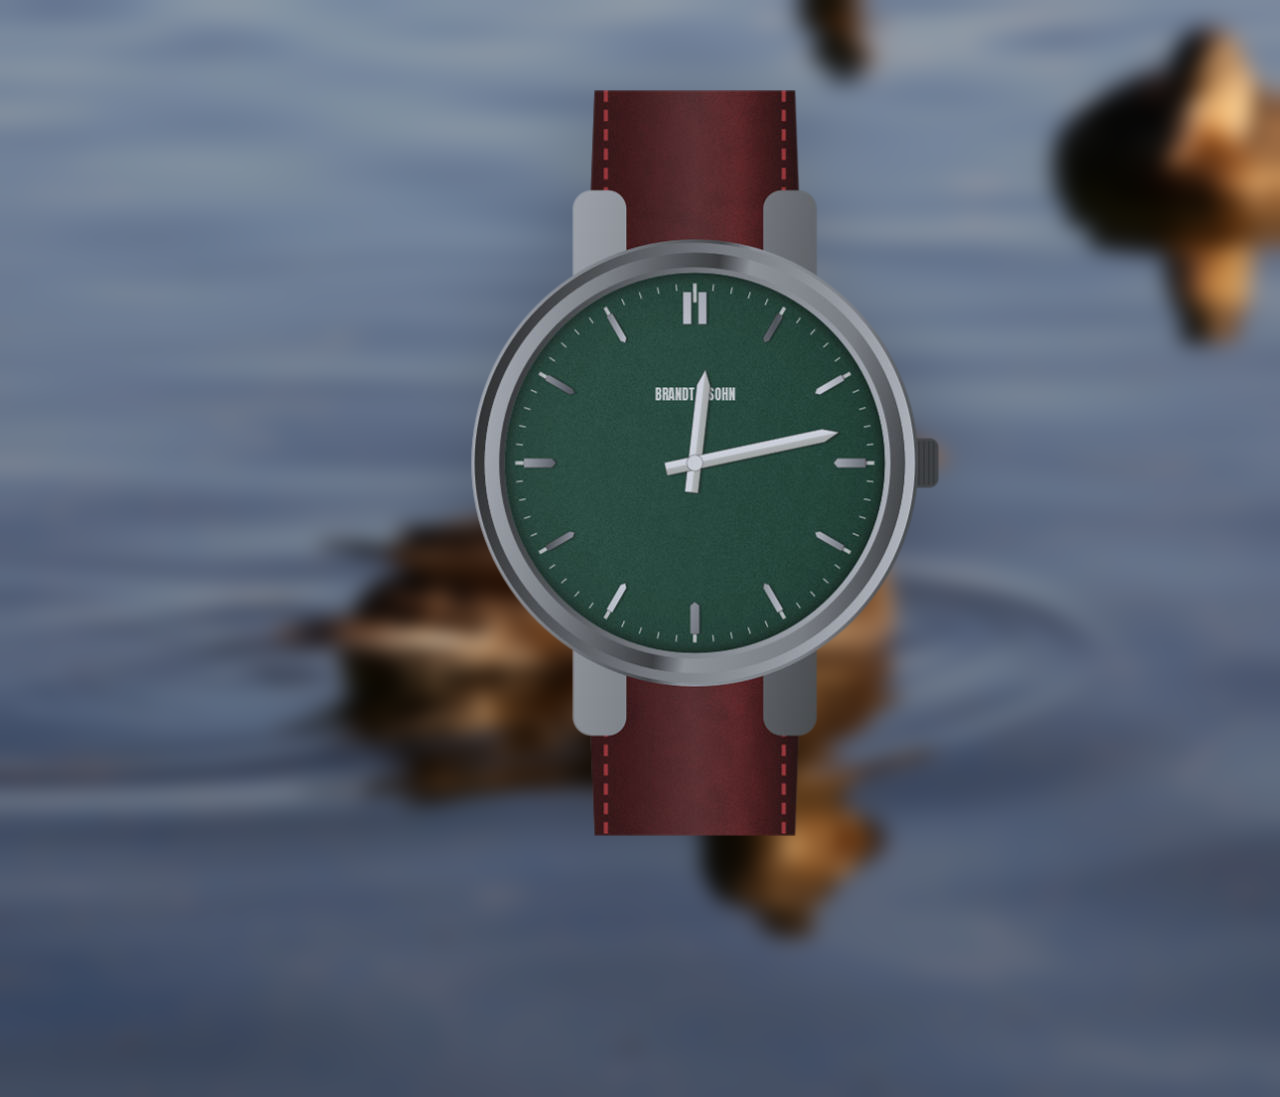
12 h 13 min
